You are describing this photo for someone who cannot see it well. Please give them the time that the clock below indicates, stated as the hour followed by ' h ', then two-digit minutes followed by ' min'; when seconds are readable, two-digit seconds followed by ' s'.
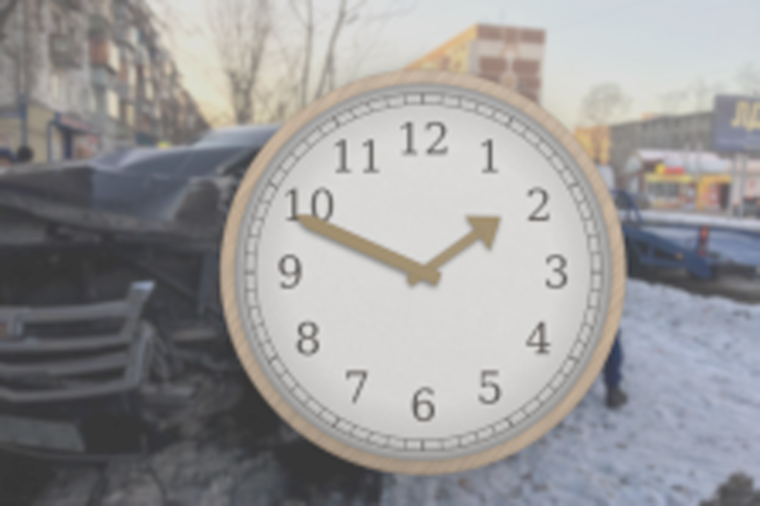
1 h 49 min
